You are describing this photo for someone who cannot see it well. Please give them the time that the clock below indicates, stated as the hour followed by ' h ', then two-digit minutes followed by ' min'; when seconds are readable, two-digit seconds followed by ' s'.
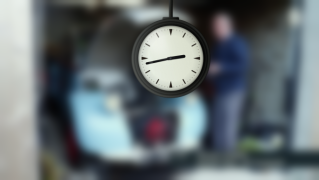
2 h 43 min
